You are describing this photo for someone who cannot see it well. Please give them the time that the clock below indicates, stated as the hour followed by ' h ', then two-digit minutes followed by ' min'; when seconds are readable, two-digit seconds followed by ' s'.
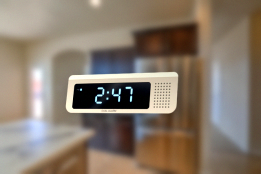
2 h 47 min
